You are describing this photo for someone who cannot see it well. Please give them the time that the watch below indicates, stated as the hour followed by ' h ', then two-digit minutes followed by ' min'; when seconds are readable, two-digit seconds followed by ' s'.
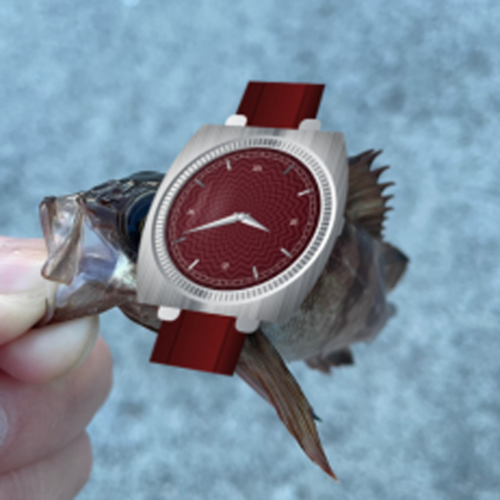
3 h 41 min
